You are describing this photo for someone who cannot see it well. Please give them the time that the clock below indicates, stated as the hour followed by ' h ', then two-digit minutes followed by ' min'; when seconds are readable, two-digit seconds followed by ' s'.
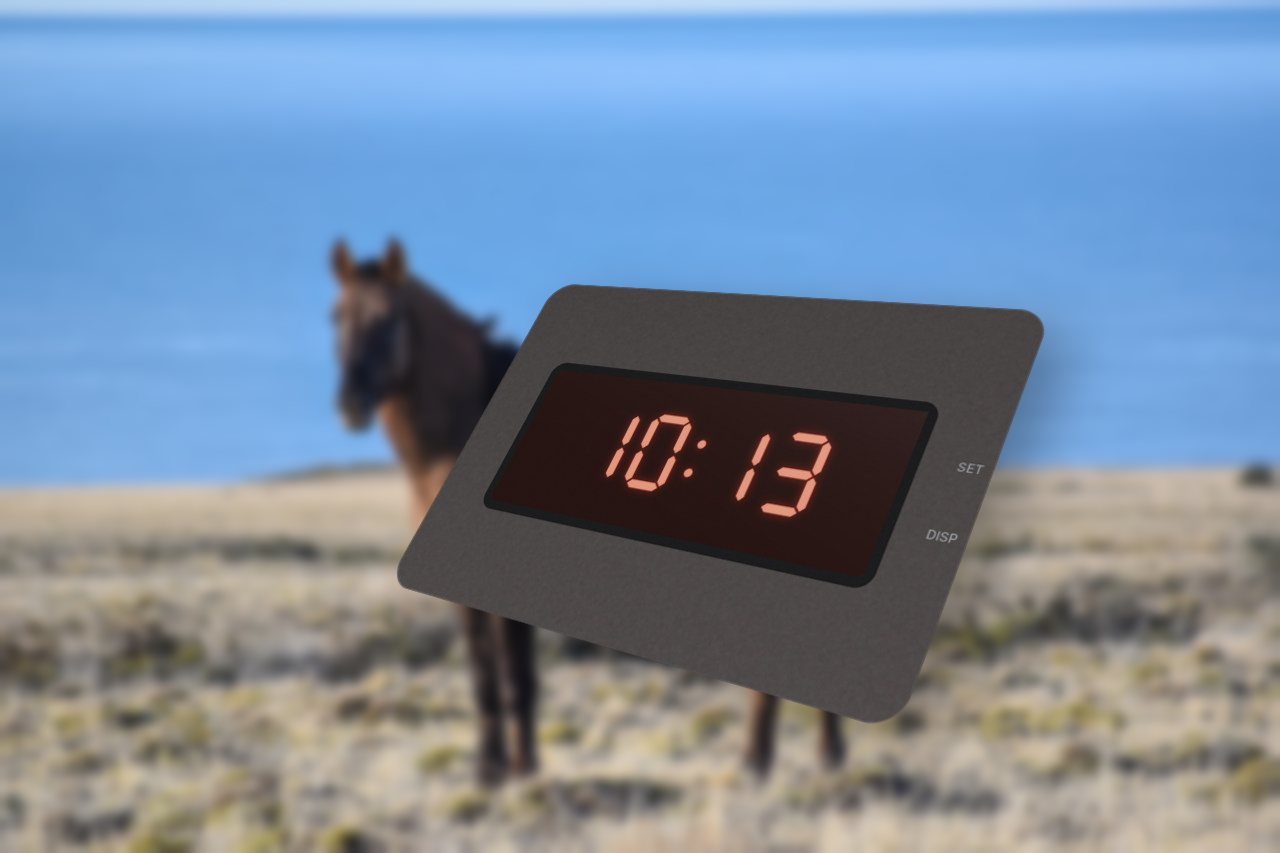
10 h 13 min
